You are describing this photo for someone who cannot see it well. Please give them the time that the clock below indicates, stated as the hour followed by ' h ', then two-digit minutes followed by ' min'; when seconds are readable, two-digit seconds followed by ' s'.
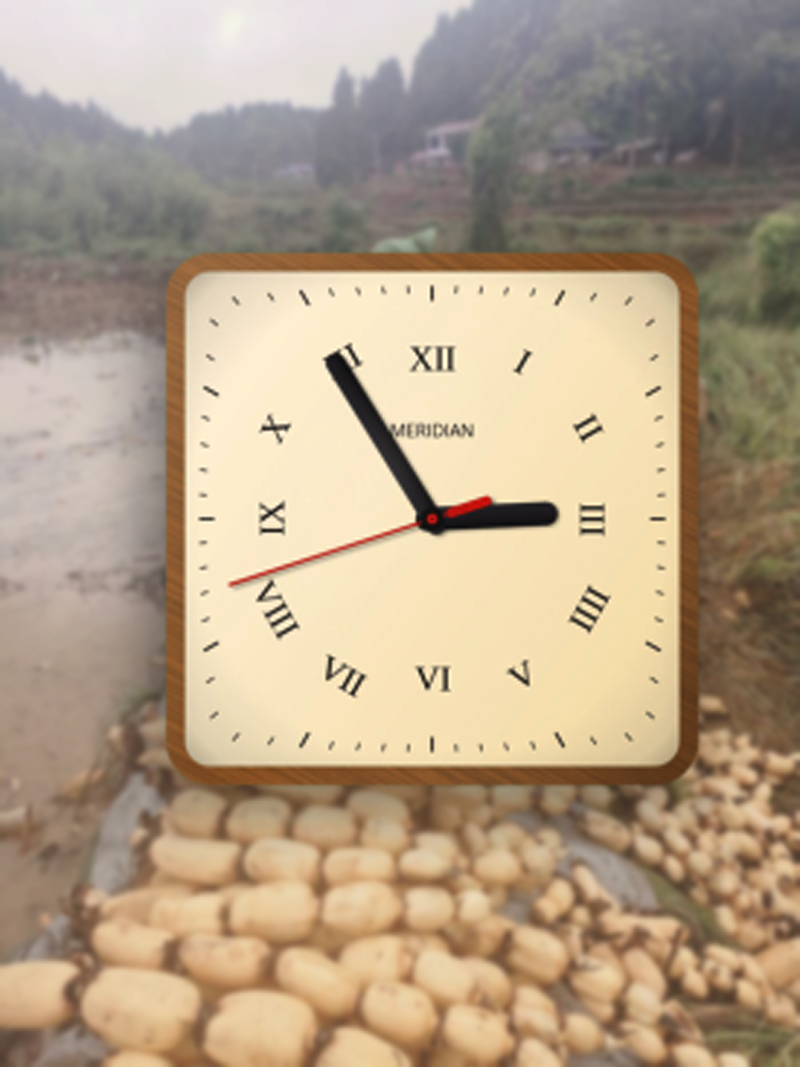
2 h 54 min 42 s
